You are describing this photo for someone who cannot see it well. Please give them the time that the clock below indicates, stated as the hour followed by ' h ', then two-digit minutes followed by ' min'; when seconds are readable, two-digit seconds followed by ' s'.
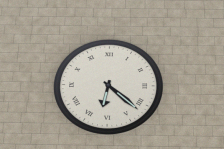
6 h 22 min
